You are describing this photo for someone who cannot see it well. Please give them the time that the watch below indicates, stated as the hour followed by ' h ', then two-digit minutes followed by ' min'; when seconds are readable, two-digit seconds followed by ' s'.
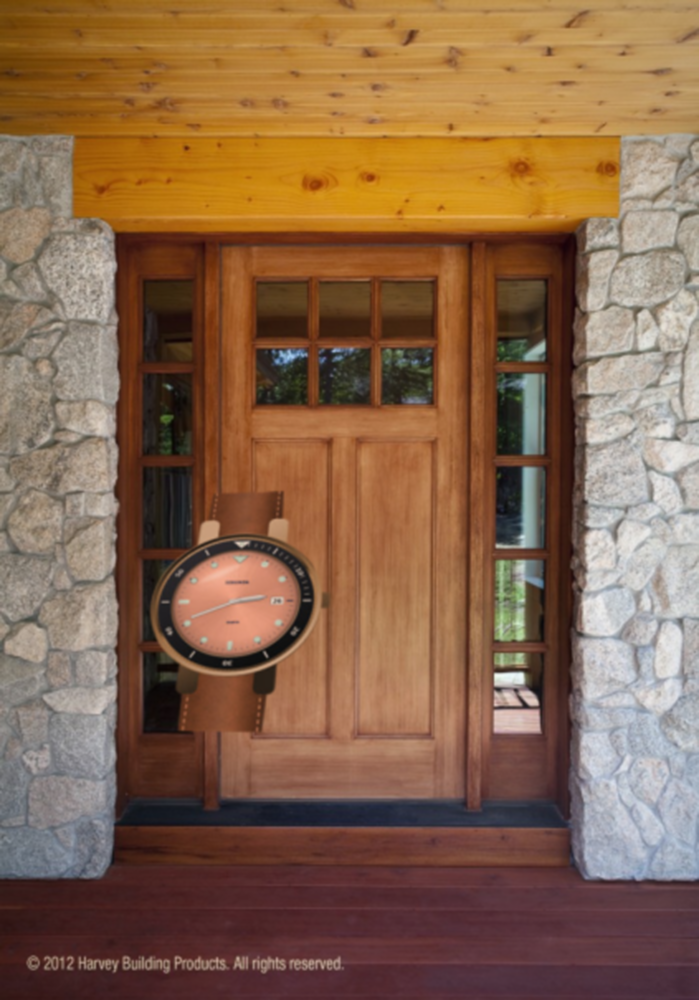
2 h 41 min
